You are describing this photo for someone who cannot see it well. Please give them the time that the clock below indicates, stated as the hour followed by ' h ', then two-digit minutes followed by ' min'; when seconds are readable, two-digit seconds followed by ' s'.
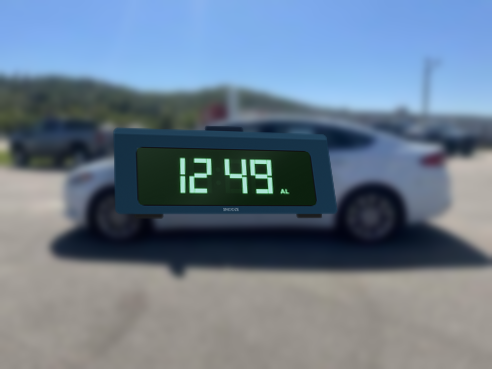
12 h 49 min
